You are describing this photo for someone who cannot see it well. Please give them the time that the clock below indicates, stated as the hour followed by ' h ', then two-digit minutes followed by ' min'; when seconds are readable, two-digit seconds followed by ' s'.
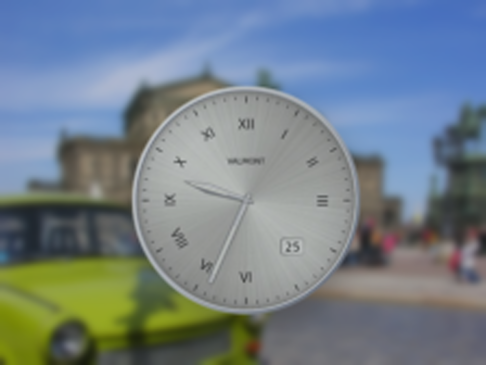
9 h 34 min
